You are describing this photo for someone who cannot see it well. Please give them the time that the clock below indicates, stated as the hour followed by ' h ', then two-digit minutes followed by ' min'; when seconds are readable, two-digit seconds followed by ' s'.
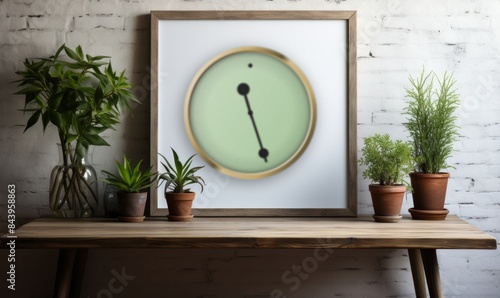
11 h 27 min
